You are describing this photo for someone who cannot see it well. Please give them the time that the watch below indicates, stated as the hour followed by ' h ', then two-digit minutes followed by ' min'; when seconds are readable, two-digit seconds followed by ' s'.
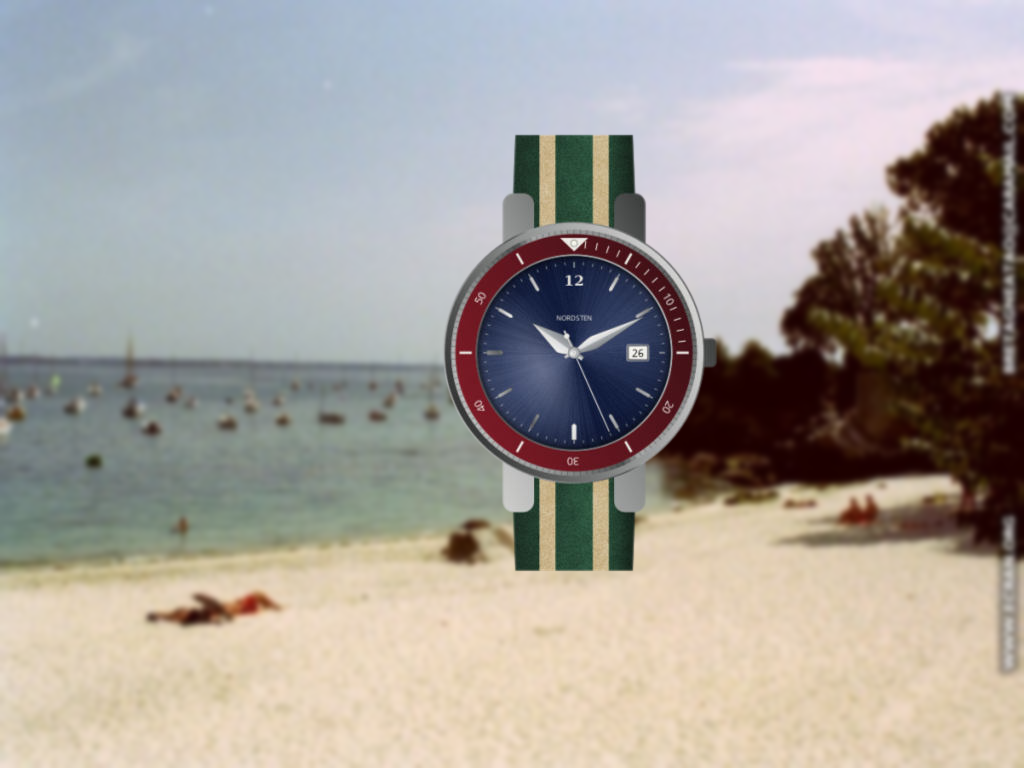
10 h 10 min 26 s
